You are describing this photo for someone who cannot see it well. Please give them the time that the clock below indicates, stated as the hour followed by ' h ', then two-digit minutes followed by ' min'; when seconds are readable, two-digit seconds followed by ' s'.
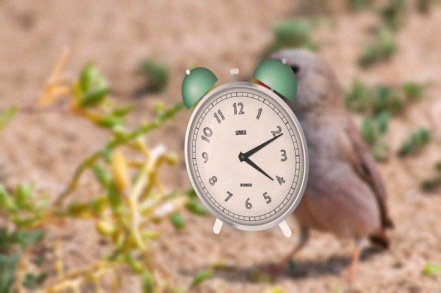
4 h 11 min
